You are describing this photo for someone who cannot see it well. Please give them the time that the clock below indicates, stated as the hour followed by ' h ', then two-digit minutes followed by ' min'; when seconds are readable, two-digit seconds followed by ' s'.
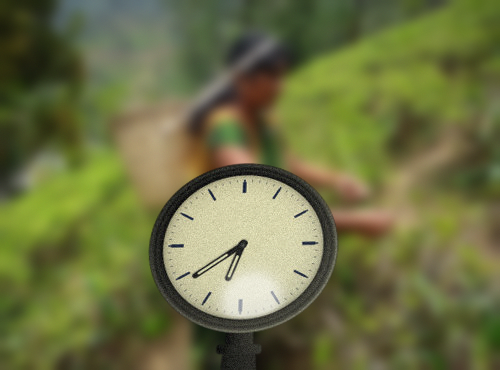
6 h 39 min
